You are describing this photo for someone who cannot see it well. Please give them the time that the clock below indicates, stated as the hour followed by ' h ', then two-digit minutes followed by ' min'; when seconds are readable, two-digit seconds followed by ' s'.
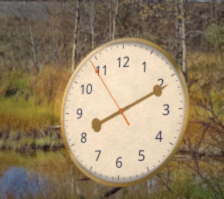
8 h 10 min 54 s
